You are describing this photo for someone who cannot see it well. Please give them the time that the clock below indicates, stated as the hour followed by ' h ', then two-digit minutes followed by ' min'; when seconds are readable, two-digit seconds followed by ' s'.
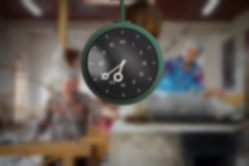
6 h 39 min
